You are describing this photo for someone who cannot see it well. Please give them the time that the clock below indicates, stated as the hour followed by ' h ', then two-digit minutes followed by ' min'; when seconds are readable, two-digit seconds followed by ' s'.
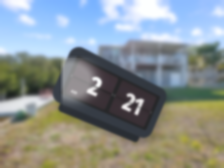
2 h 21 min
